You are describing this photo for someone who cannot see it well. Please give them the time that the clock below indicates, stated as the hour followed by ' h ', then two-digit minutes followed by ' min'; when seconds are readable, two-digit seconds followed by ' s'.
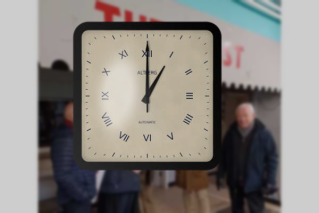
1 h 00 min 00 s
